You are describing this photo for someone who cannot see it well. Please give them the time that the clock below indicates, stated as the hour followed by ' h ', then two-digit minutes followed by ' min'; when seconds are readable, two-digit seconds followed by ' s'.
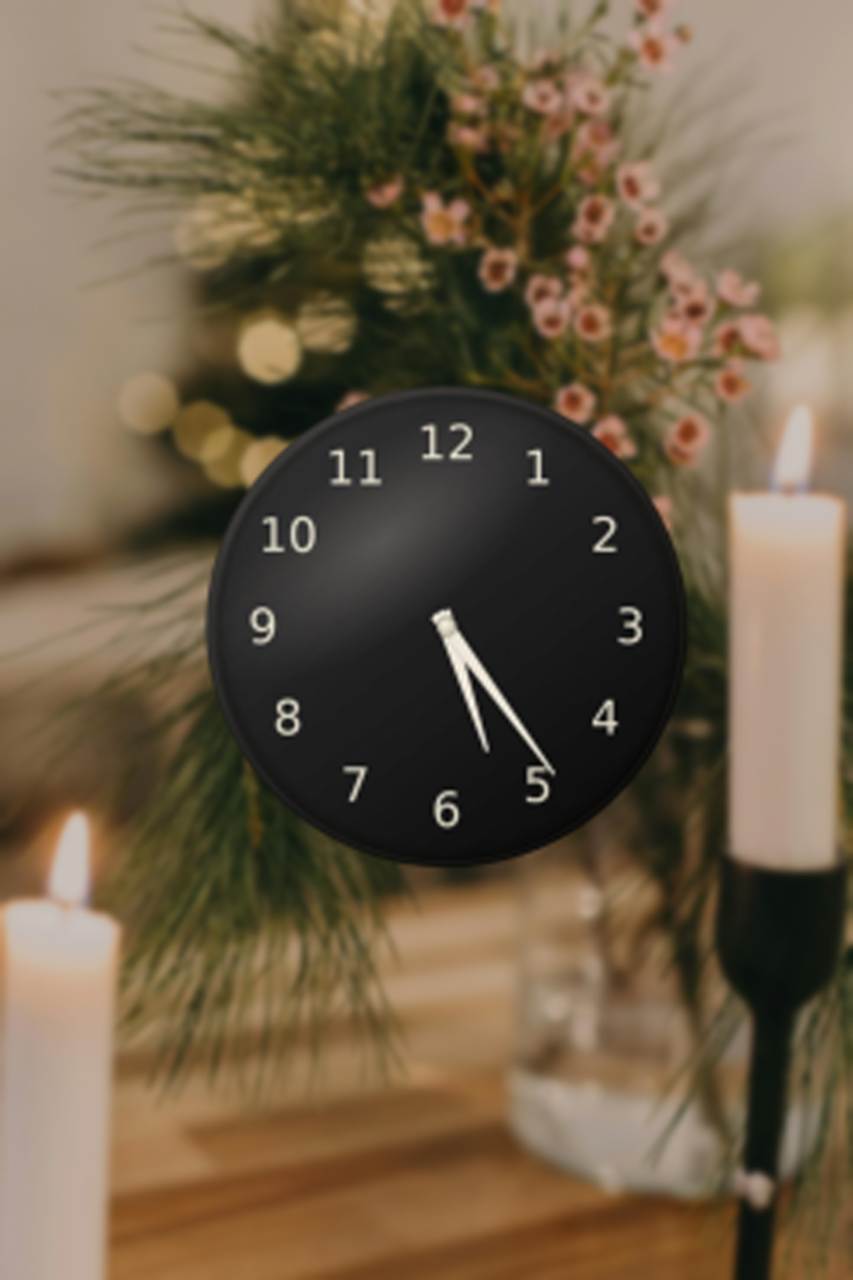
5 h 24 min
